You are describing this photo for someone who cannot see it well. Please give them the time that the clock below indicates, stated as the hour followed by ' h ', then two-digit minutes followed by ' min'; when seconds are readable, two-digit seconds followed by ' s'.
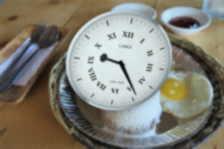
9 h 24 min
